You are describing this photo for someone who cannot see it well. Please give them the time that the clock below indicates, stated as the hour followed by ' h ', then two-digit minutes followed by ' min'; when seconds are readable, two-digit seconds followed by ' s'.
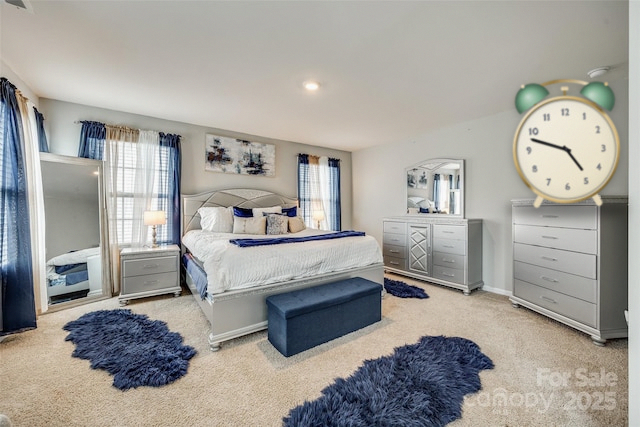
4 h 48 min
